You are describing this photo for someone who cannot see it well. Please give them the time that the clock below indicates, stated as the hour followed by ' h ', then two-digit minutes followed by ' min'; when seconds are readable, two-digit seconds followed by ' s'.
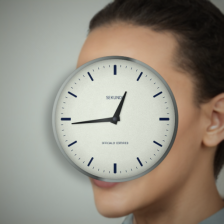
12 h 44 min
